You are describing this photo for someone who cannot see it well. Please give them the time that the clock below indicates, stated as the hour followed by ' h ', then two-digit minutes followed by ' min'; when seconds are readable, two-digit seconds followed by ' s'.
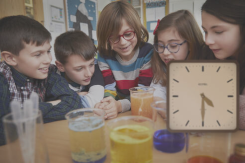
4 h 30 min
